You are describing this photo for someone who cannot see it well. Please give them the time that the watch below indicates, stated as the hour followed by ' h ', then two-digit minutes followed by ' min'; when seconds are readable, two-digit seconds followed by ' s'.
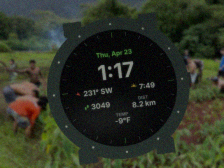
1 h 17 min
